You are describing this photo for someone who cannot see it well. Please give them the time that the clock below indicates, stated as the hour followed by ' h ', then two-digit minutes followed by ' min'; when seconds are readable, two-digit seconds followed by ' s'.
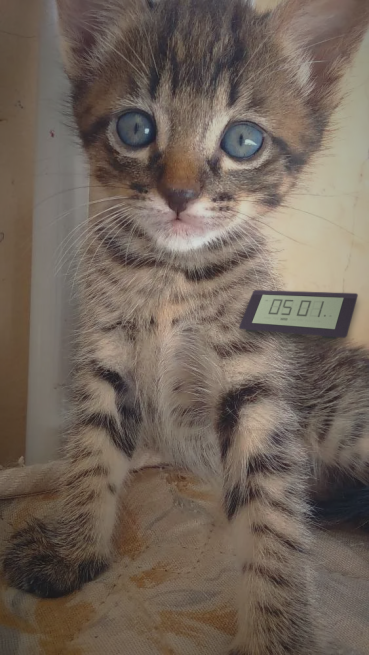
5 h 01 min
